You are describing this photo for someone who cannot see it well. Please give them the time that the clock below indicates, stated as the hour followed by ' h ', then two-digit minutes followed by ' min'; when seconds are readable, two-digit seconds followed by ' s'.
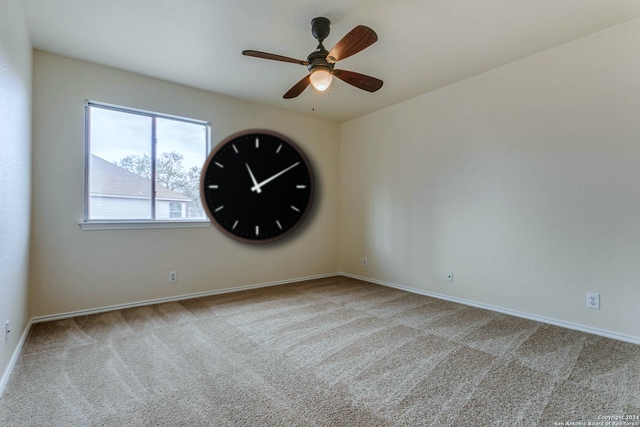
11 h 10 min
